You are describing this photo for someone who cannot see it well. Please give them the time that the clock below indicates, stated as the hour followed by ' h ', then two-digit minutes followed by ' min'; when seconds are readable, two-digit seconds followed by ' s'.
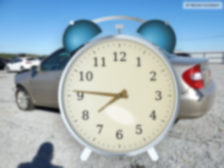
7 h 46 min
